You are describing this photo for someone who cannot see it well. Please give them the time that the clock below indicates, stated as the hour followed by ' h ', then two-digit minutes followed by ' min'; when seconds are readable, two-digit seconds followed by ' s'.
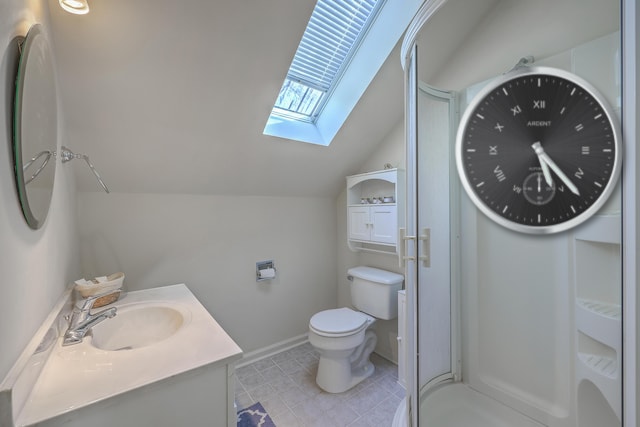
5 h 23 min
